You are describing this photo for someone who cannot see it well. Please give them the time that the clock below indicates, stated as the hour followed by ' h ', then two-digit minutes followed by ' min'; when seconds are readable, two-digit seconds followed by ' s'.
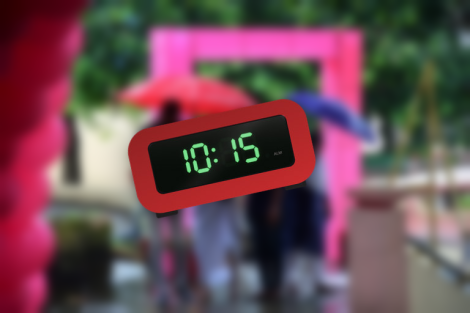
10 h 15 min
